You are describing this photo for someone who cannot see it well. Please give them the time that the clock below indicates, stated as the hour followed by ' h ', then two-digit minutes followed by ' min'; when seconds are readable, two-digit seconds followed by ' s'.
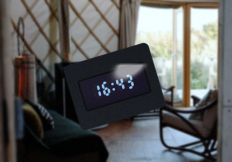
16 h 43 min
